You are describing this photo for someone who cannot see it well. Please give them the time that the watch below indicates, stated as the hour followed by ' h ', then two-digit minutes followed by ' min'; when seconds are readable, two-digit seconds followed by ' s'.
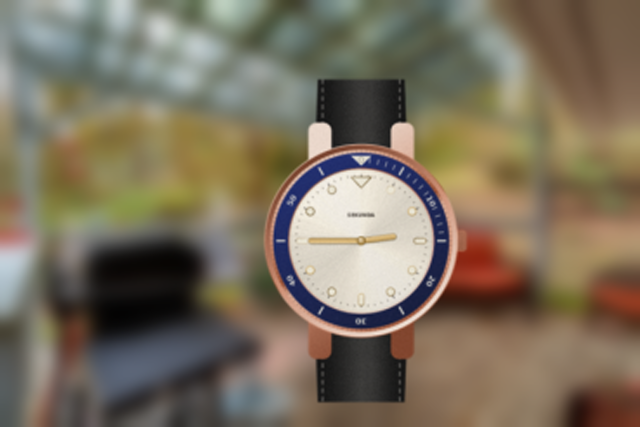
2 h 45 min
